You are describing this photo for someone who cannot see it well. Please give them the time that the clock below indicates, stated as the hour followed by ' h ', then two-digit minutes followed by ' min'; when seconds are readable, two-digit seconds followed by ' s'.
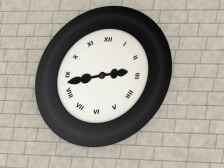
2 h 43 min
